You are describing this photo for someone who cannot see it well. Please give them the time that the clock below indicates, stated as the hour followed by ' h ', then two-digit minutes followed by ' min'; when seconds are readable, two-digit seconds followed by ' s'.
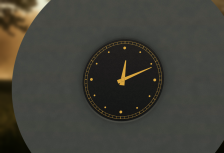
12 h 11 min
